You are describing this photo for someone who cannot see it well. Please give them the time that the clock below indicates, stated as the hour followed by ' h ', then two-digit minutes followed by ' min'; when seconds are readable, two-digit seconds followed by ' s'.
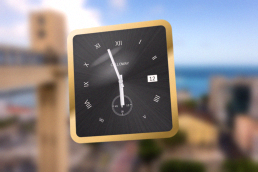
5 h 57 min
